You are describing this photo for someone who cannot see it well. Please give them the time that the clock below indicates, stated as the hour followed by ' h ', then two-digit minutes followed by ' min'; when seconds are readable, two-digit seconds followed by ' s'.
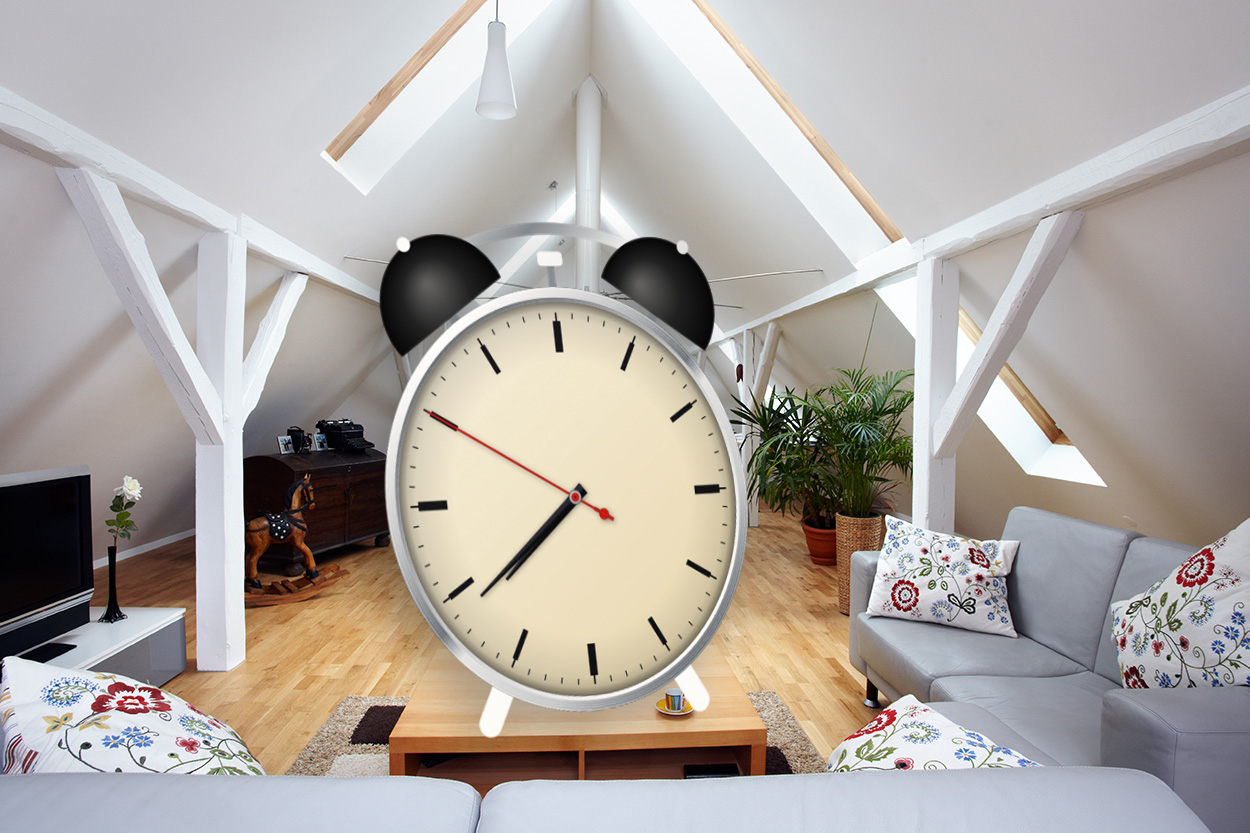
7 h 38 min 50 s
